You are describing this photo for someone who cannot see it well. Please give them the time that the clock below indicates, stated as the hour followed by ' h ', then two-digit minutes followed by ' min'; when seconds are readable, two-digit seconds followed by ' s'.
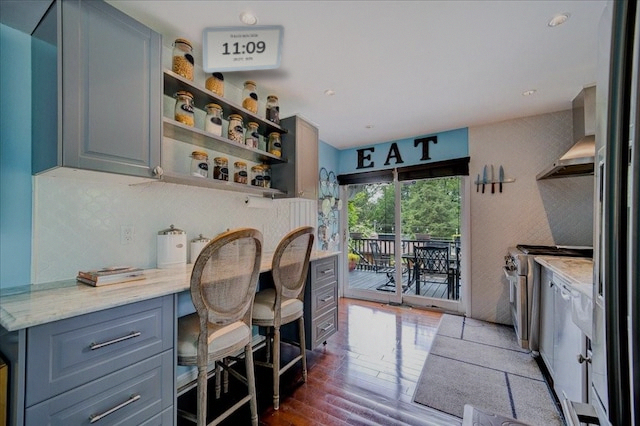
11 h 09 min
